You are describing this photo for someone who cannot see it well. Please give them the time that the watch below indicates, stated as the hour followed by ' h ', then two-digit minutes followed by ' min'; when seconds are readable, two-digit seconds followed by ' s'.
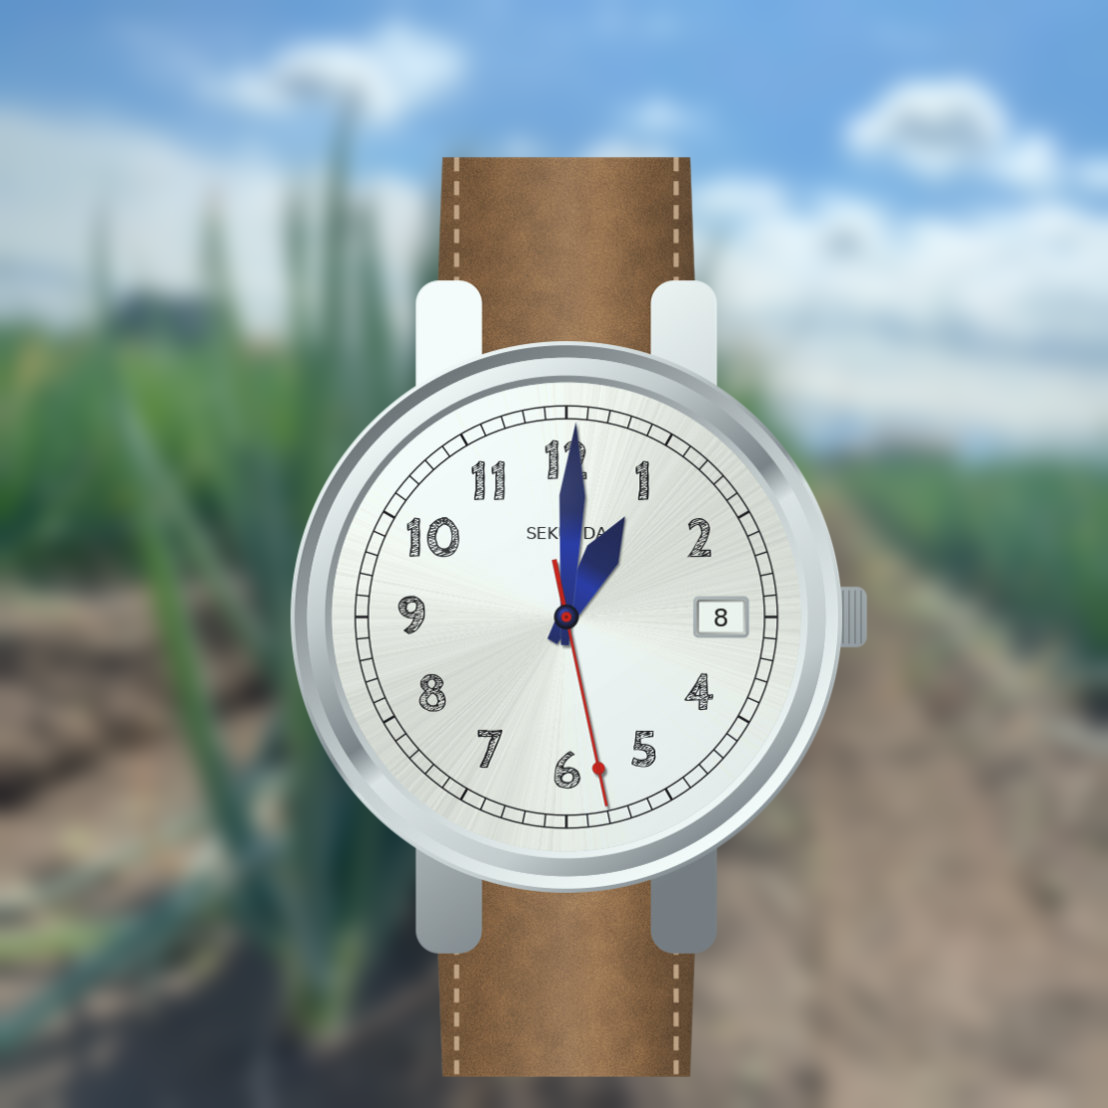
1 h 00 min 28 s
